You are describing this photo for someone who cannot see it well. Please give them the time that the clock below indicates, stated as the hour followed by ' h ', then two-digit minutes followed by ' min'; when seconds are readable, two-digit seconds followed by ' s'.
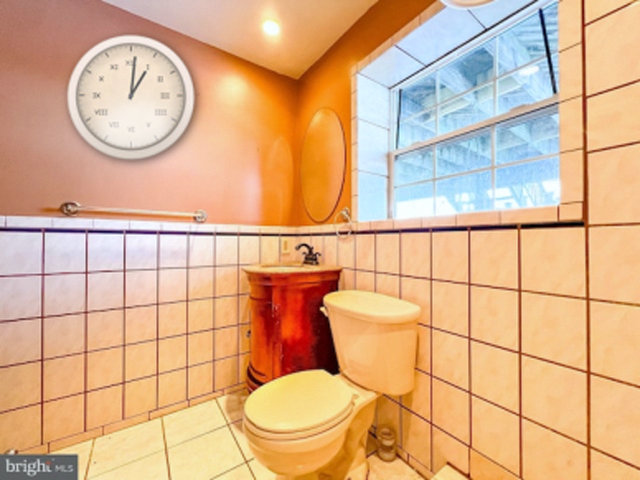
1 h 01 min
